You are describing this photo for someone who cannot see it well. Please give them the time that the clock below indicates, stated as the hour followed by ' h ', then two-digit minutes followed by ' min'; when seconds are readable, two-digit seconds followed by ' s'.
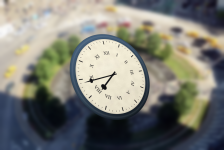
7 h 44 min
